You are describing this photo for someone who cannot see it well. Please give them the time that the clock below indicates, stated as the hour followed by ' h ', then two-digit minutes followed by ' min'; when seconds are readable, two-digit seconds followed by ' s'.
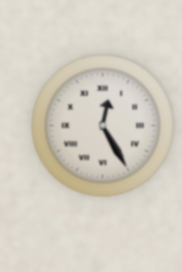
12 h 25 min
